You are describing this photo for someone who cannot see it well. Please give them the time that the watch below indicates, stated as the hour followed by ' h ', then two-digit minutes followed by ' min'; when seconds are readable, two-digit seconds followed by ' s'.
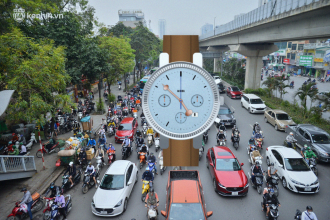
4 h 52 min
